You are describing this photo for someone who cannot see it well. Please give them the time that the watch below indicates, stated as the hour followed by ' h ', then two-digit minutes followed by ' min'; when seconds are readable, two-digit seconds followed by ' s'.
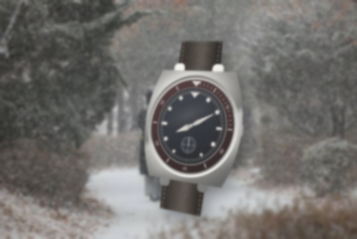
8 h 10 min
